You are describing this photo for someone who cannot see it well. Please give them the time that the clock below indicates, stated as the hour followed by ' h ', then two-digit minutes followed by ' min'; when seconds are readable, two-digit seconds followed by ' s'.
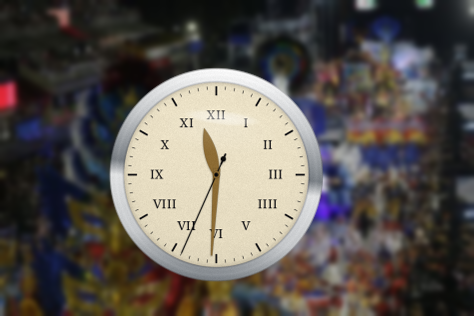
11 h 30 min 34 s
